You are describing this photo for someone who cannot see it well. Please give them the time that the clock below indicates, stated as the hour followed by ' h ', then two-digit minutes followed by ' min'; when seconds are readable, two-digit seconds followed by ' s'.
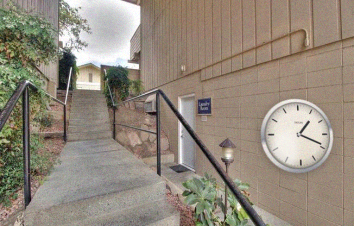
1 h 19 min
